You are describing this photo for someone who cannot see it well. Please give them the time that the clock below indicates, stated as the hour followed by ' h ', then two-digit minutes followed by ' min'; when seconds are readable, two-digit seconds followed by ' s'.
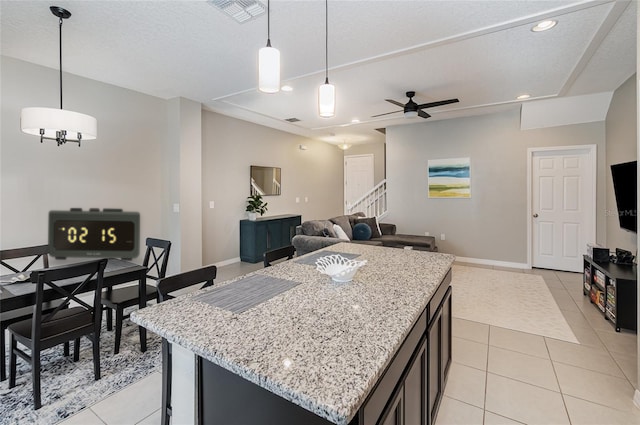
2 h 15 min
